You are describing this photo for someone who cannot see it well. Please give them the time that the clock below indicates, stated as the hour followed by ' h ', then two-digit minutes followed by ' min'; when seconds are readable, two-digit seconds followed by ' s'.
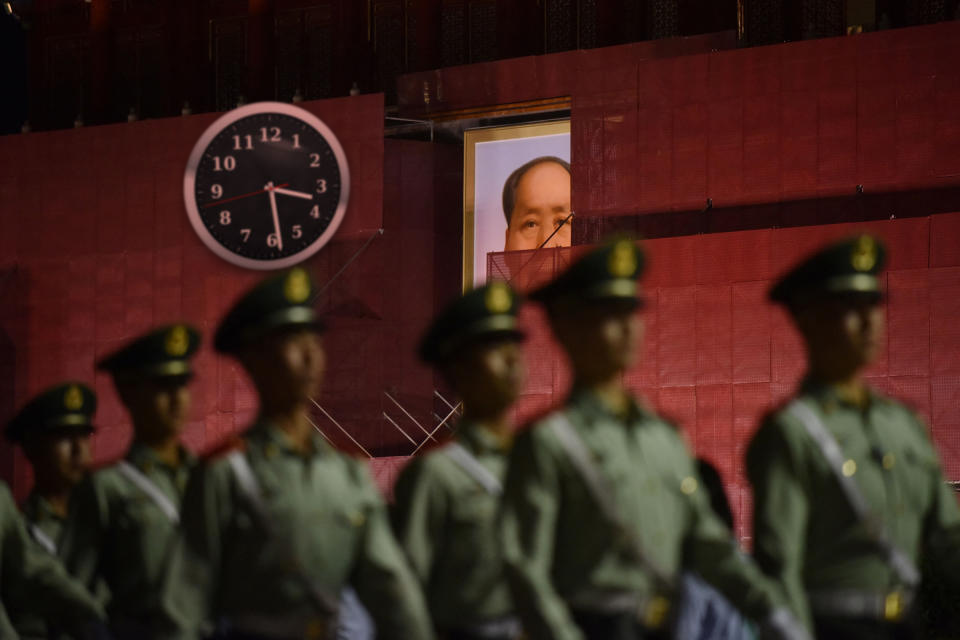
3 h 28 min 43 s
